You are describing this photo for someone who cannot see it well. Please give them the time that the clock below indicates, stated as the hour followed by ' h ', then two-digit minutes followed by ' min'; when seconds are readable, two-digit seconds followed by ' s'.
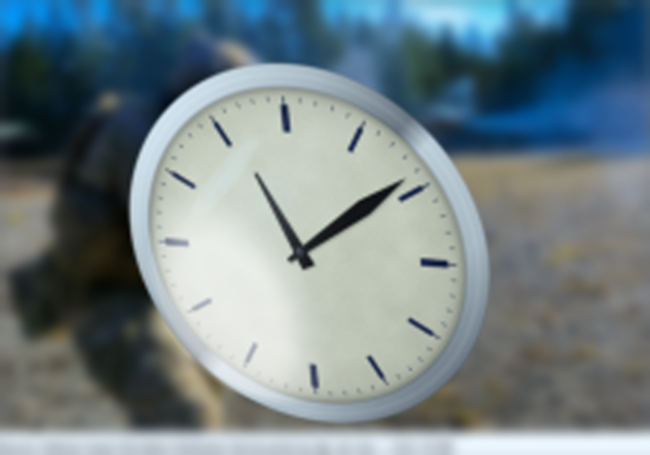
11 h 09 min
